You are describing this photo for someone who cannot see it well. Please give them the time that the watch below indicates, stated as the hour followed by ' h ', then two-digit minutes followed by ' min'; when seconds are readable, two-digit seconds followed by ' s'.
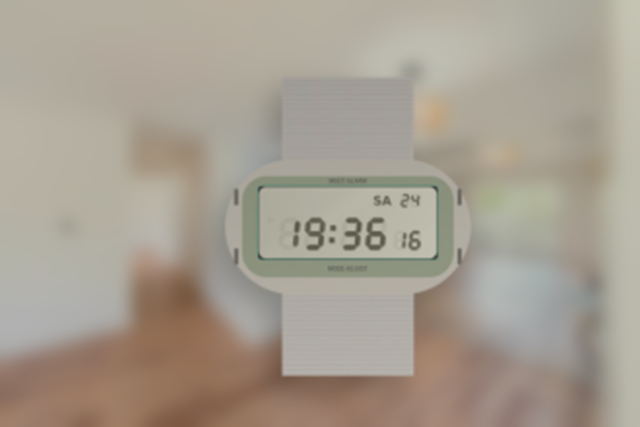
19 h 36 min 16 s
